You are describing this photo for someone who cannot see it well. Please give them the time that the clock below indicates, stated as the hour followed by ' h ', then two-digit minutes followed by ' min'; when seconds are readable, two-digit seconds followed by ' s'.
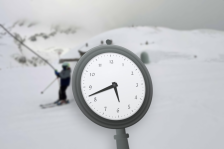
5 h 42 min
